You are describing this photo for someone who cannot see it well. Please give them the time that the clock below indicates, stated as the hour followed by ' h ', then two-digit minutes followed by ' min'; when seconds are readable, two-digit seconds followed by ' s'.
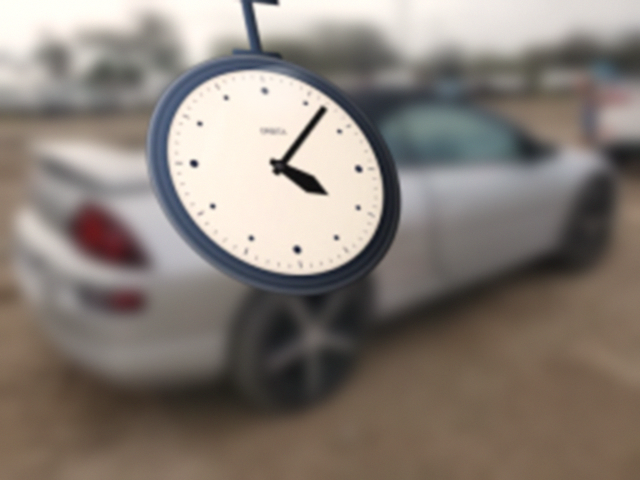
4 h 07 min
